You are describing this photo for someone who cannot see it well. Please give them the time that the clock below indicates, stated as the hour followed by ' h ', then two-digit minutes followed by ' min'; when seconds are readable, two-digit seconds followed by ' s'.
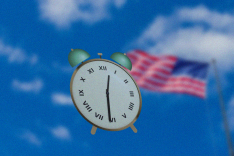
12 h 31 min
